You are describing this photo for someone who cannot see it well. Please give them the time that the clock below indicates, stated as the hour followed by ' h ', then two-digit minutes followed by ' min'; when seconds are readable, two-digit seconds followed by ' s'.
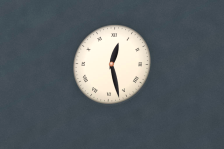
12 h 27 min
